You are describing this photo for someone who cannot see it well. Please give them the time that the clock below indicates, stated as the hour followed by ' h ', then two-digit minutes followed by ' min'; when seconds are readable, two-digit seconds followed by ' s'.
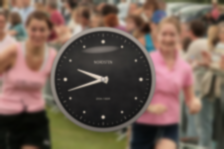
9 h 42 min
